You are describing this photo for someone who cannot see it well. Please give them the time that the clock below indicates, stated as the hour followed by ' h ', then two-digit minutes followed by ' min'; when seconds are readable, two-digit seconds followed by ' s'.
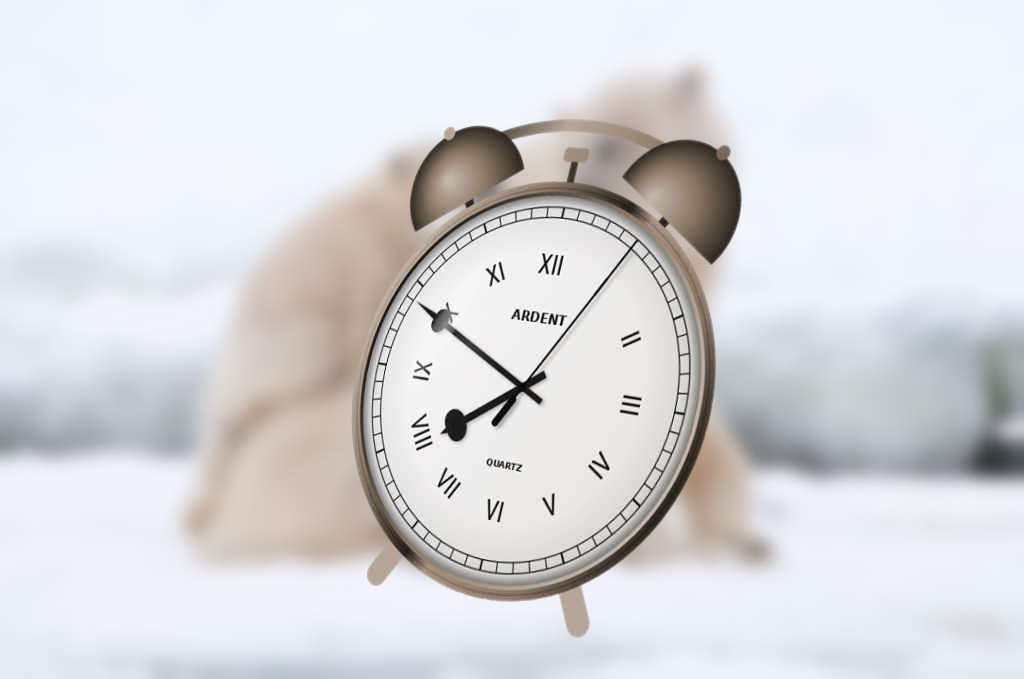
7 h 49 min 05 s
